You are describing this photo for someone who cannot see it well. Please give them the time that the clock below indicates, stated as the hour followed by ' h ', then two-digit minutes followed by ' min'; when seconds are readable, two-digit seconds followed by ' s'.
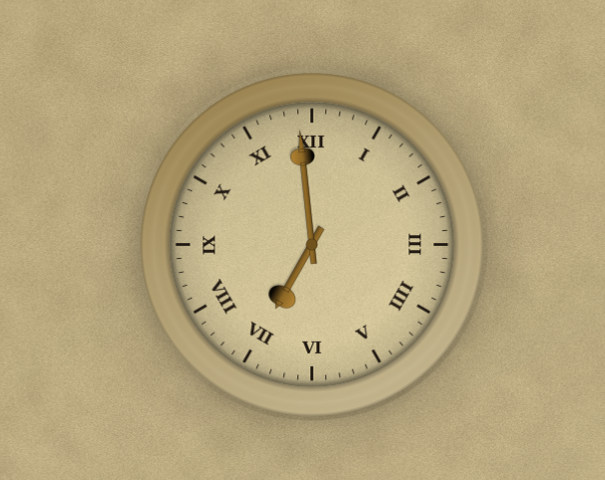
6 h 59 min
